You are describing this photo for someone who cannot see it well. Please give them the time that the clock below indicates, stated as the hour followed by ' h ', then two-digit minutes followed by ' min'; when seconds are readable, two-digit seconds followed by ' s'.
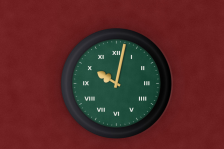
10 h 02 min
